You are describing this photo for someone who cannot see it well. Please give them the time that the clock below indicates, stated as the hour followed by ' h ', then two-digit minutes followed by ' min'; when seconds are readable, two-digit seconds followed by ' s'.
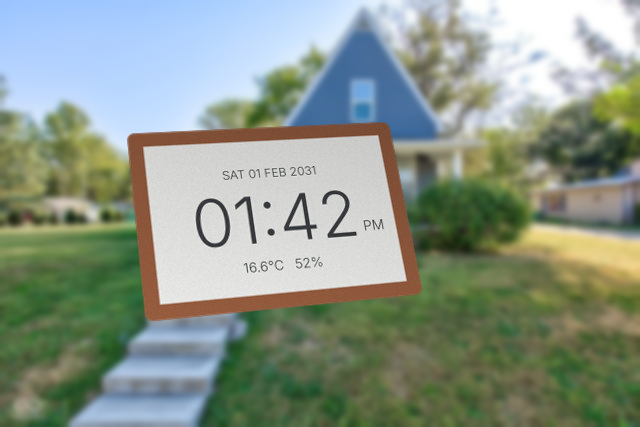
1 h 42 min
